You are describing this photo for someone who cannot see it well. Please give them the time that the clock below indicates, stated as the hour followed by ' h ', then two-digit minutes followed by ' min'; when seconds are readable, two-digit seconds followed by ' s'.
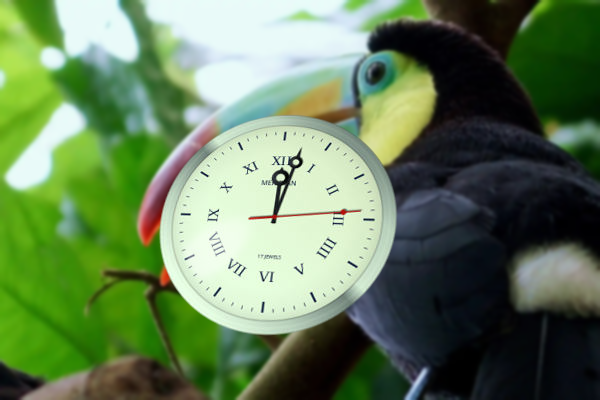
12 h 02 min 14 s
